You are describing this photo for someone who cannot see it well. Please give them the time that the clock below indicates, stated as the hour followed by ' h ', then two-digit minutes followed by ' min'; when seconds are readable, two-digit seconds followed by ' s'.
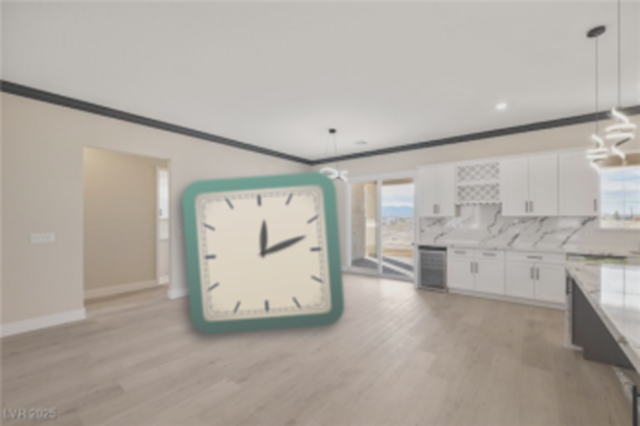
12 h 12 min
